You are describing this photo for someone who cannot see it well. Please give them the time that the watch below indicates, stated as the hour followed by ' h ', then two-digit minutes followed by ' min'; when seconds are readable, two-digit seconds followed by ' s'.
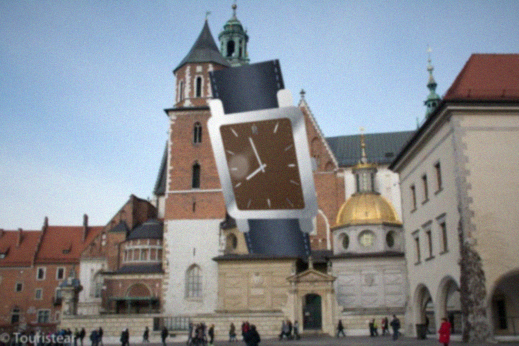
7 h 58 min
